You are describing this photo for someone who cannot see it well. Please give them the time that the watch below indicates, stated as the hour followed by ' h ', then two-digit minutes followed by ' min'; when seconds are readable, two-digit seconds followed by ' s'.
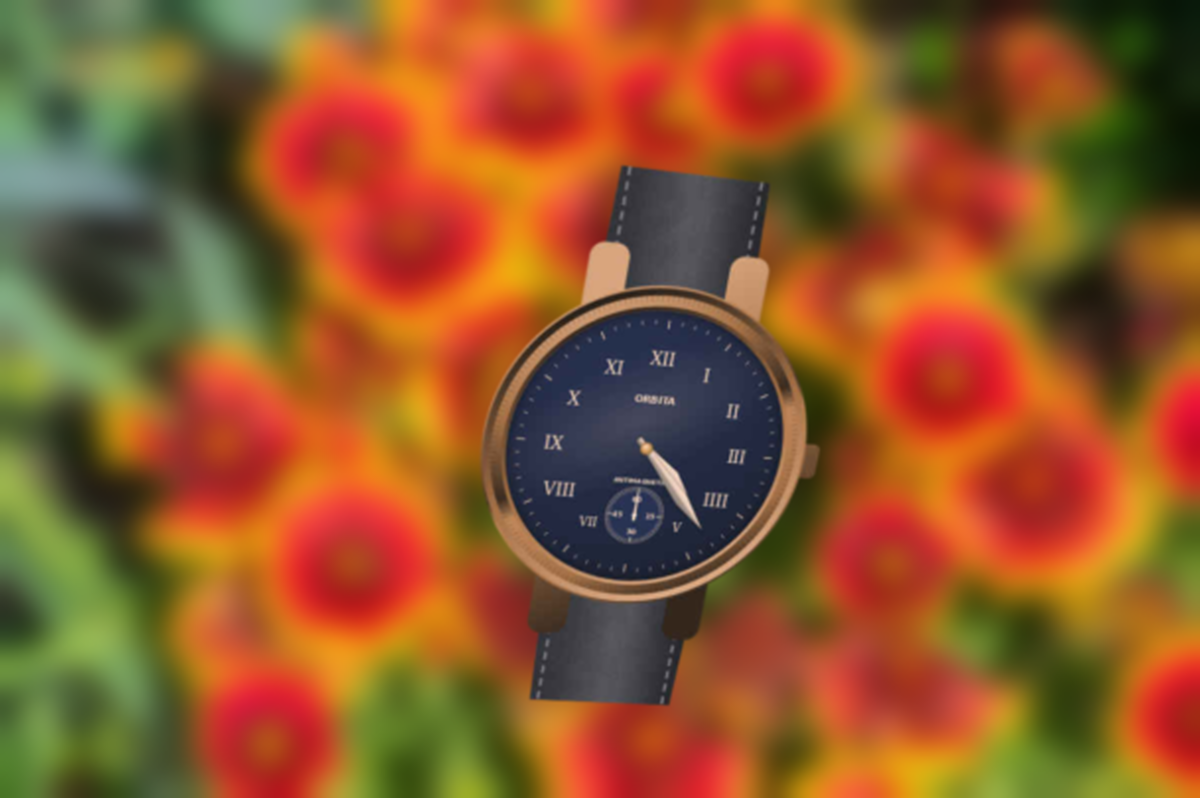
4 h 23 min
